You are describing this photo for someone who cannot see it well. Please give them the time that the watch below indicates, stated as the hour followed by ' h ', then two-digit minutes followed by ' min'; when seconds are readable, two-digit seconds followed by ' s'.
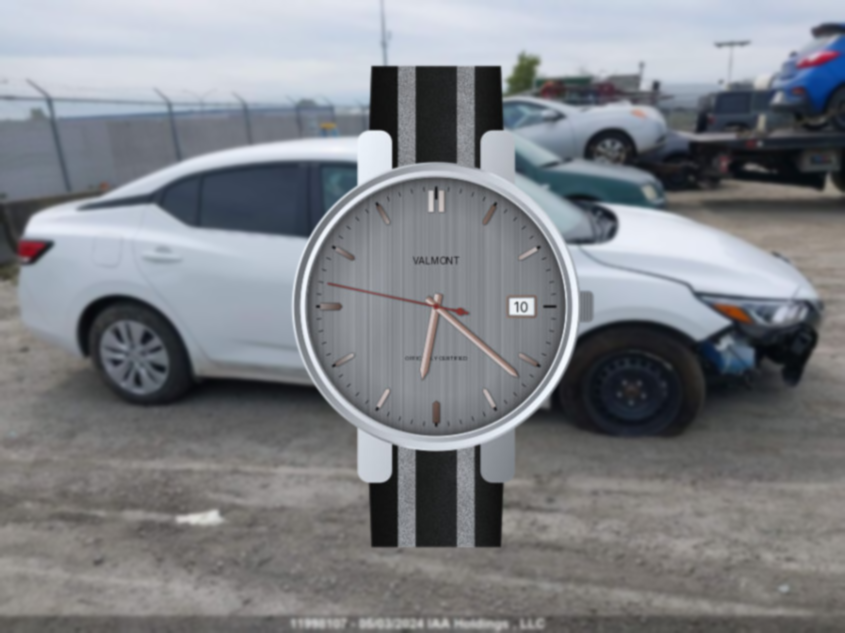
6 h 21 min 47 s
